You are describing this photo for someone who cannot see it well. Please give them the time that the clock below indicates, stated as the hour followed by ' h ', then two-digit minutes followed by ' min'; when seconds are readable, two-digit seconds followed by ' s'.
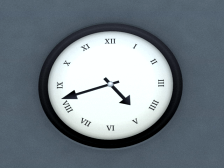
4 h 42 min
